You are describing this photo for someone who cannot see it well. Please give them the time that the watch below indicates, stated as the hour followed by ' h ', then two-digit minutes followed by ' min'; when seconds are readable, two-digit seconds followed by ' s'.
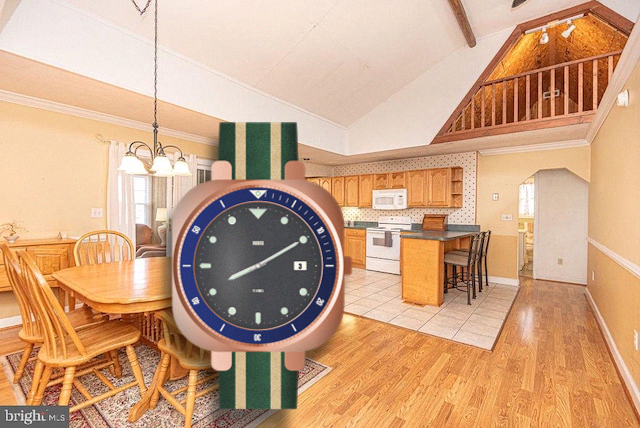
8 h 10 min
